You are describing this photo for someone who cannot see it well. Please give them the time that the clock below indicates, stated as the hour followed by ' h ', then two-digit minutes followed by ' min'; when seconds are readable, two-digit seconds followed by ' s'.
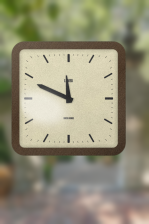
11 h 49 min
